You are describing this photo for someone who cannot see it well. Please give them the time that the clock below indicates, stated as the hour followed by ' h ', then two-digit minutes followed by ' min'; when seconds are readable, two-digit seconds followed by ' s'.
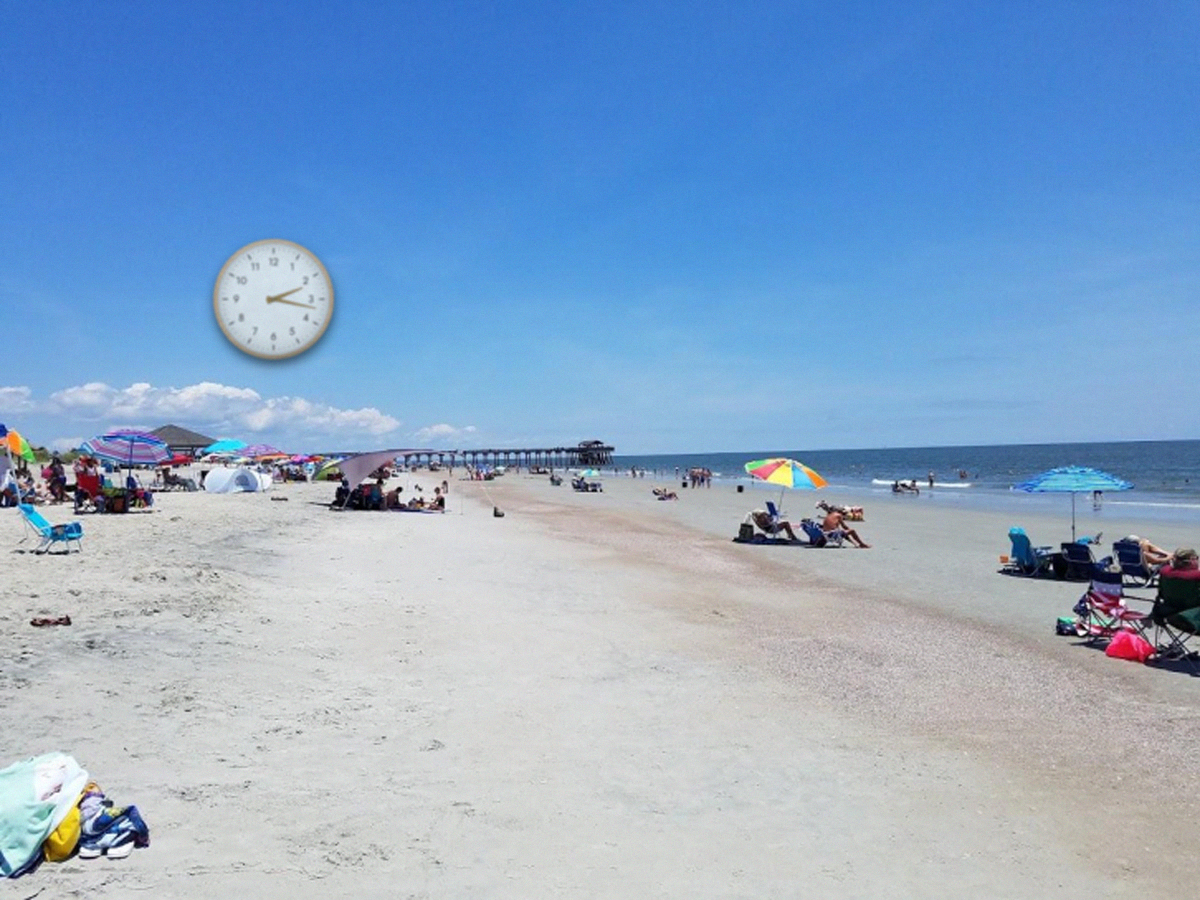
2 h 17 min
